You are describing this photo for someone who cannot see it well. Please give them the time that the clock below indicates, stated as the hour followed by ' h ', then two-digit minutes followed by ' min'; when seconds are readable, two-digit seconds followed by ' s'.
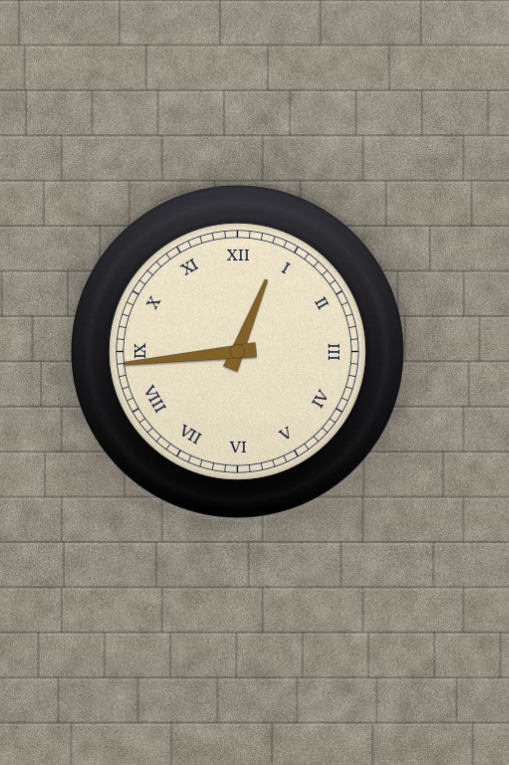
12 h 44 min
